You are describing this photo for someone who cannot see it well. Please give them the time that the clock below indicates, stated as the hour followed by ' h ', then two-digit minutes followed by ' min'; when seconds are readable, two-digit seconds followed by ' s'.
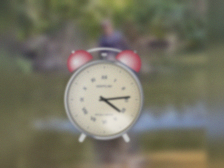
4 h 14 min
